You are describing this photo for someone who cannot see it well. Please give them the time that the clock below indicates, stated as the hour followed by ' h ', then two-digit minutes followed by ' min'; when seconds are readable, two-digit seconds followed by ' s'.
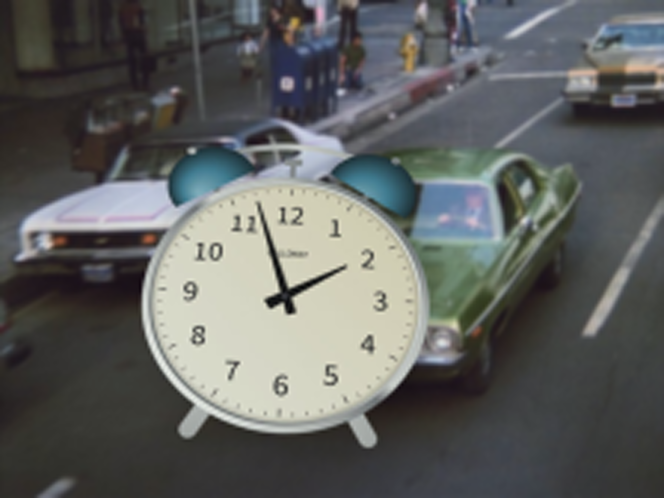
1 h 57 min
